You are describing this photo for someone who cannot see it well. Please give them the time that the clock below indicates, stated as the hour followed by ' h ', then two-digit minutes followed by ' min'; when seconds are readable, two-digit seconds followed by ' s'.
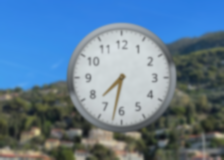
7 h 32 min
